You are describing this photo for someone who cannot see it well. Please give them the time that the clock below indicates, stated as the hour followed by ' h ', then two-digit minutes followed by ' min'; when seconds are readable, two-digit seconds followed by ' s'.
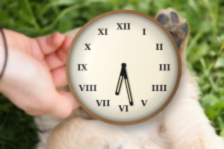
6 h 28 min
